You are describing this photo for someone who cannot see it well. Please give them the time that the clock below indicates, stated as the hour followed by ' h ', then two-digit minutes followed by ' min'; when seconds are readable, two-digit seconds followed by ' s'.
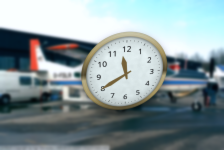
11 h 40 min
